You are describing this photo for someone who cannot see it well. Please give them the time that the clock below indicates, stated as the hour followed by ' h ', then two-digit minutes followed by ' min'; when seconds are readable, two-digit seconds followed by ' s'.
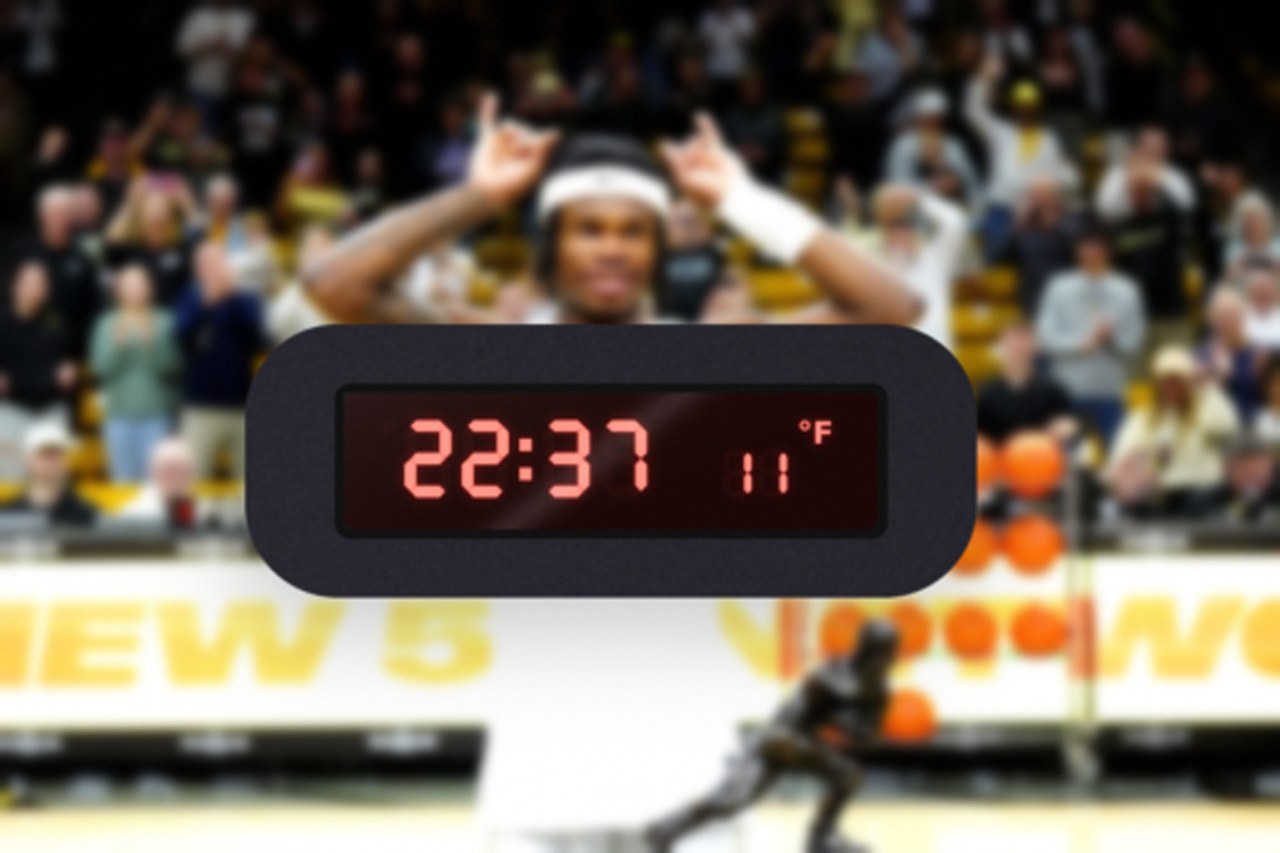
22 h 37 min
